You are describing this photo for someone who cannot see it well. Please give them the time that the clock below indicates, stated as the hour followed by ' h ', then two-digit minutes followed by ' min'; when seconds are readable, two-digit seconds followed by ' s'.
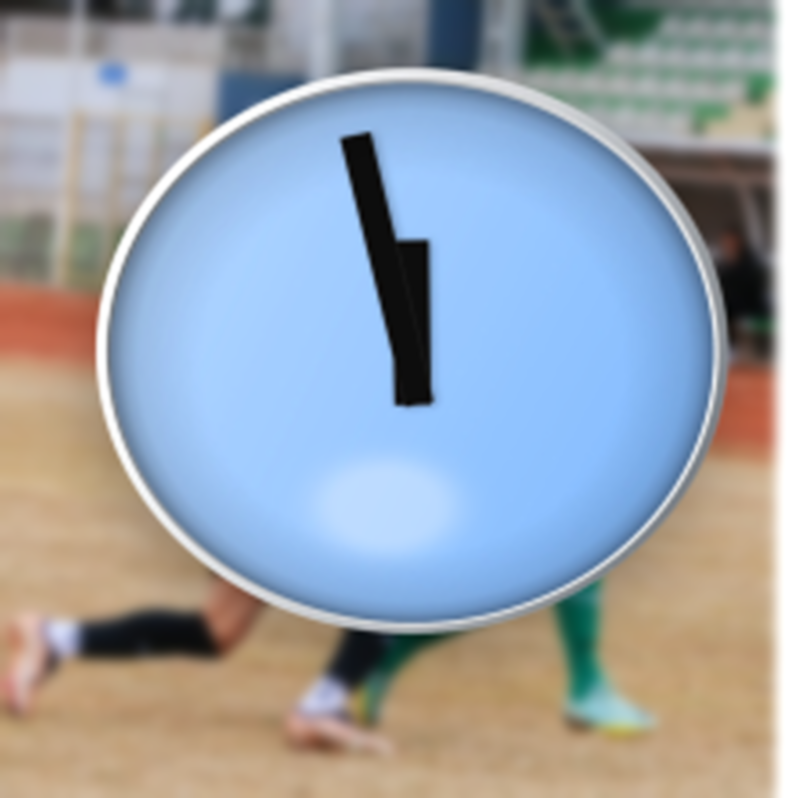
11 h 58 min
